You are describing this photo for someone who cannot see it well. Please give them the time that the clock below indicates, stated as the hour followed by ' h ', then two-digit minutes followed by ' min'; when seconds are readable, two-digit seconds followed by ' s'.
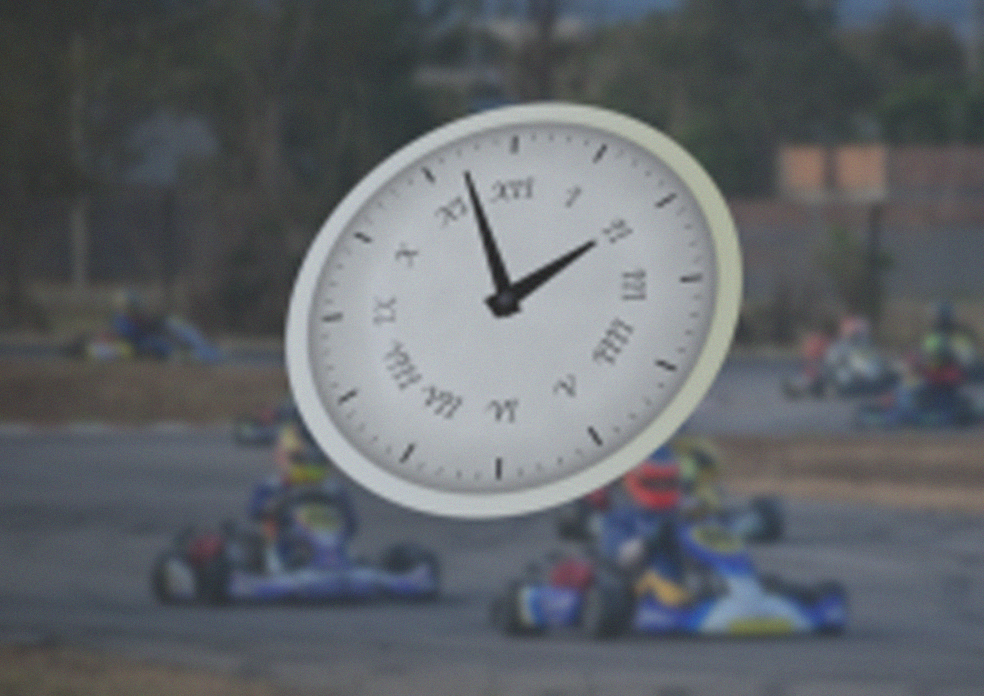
1 h 57 min
